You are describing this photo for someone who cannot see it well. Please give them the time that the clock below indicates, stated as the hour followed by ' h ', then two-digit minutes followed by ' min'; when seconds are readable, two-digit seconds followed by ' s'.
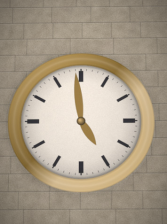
4 h 59 min
